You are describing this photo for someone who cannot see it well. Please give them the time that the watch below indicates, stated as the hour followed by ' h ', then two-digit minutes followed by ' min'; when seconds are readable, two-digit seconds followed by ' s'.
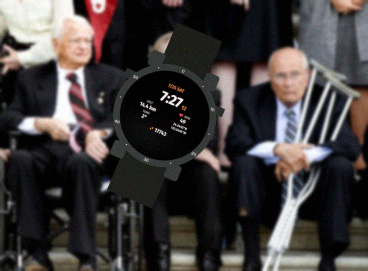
7 h 27 min
